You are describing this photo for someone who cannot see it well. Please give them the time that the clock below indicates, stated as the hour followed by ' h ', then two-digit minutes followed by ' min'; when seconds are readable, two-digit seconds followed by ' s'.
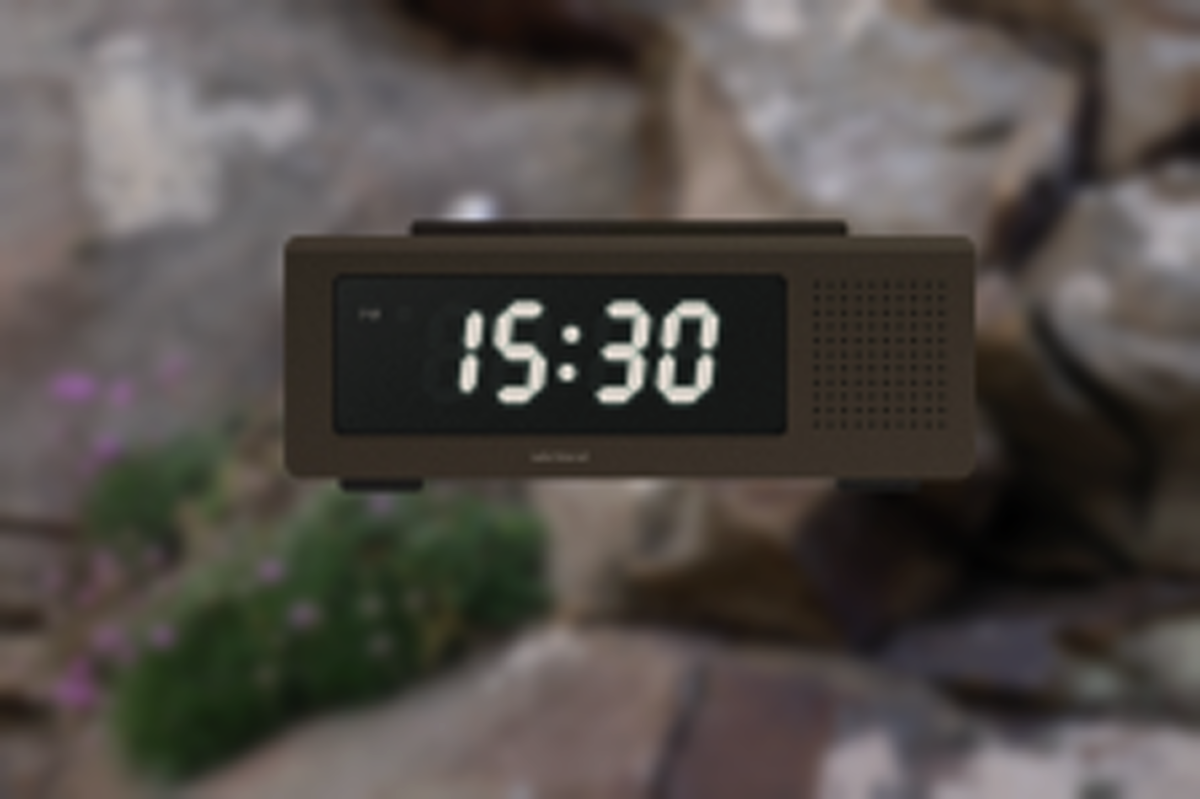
15 h 30 min
